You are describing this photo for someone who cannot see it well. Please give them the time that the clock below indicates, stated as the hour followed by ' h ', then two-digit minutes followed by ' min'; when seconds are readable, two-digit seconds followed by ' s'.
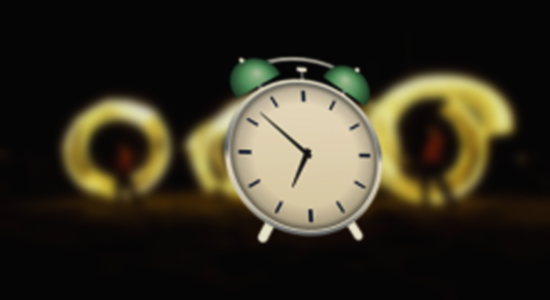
6 h 52 min
